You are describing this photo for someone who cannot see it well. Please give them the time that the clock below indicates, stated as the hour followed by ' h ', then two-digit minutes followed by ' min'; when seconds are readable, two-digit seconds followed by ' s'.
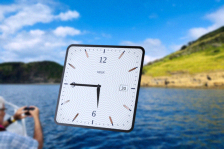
5 h 45 min
